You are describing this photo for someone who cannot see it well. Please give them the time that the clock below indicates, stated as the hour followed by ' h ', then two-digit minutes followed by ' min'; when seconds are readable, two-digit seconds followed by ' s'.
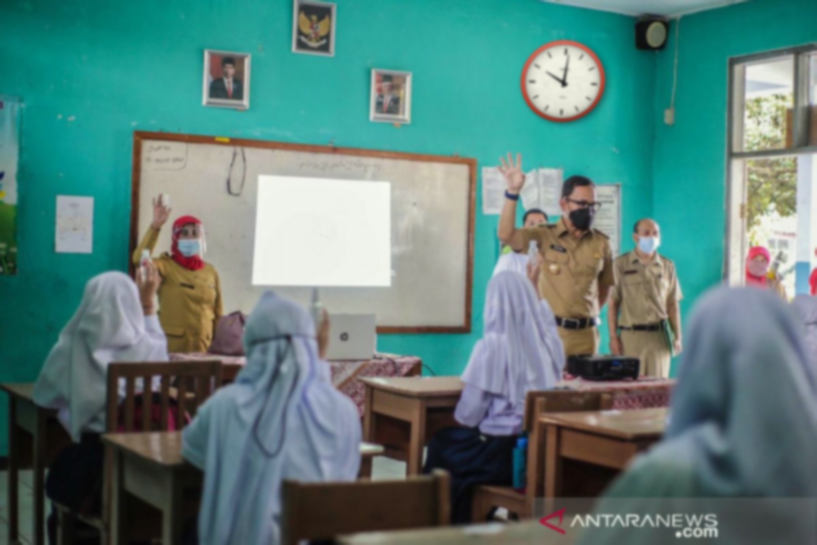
10 h 01 min
